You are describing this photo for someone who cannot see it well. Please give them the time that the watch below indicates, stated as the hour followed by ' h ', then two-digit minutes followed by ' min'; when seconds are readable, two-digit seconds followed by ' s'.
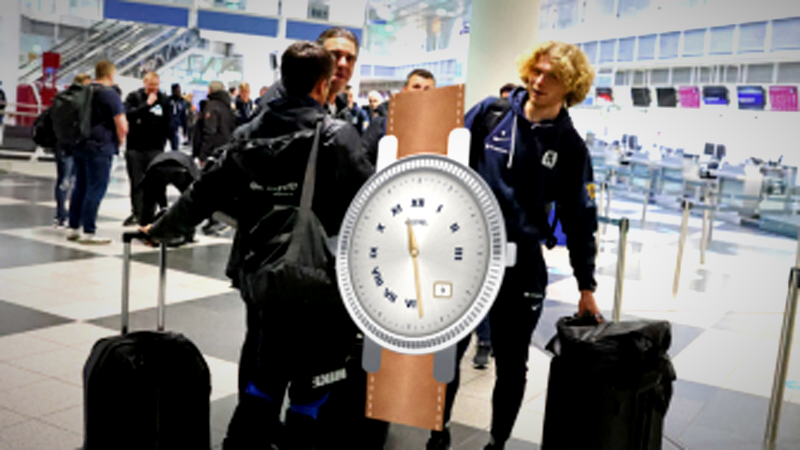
11 h 28 min
